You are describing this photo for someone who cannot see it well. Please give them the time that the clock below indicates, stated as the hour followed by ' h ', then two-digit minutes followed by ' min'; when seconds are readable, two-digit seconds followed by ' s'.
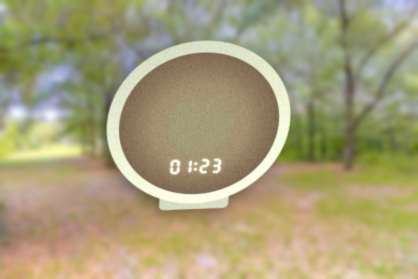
1 h 23 min
